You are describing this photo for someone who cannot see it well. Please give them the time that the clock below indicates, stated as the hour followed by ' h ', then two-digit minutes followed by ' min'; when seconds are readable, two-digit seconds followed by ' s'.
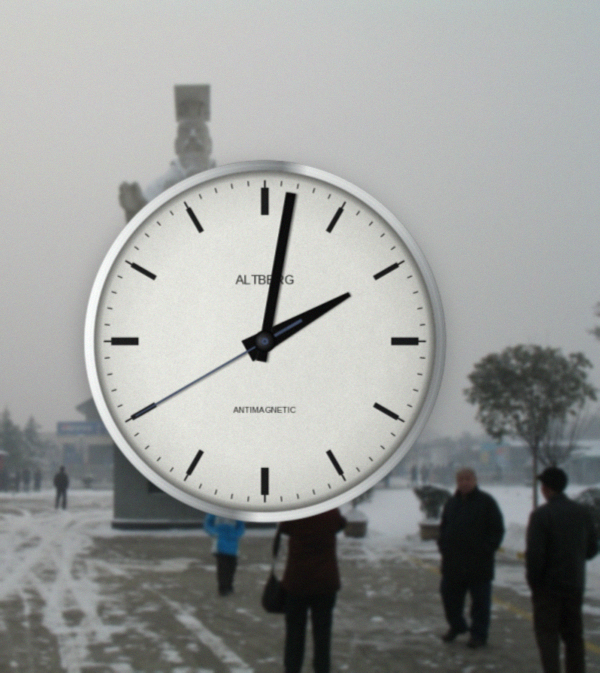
2 h 01 min 40 s
